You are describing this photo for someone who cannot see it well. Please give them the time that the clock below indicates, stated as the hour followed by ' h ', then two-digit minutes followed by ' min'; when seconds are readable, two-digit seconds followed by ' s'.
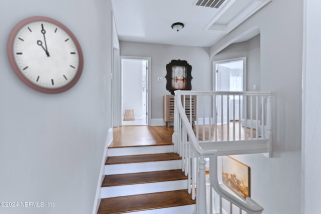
11 h 00 min
